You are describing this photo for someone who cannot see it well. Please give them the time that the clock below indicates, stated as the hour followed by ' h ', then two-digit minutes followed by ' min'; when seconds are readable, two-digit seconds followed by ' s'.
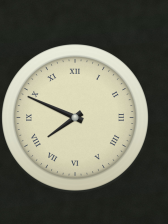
7 h 49 min
